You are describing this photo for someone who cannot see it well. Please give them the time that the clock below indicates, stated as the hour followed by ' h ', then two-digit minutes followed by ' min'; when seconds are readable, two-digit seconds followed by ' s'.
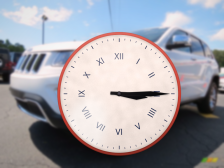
3 h 15 min
